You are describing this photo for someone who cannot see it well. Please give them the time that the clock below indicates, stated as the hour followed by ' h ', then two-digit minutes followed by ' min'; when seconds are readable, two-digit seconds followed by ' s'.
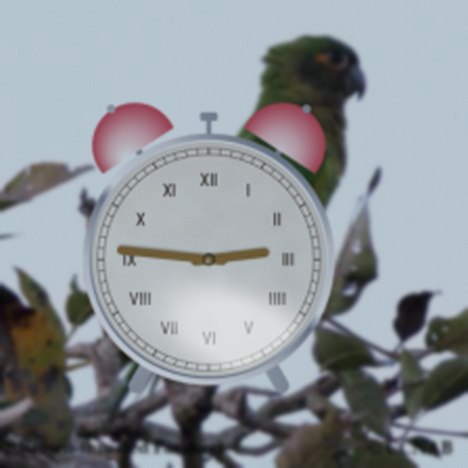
2 h 46 min
